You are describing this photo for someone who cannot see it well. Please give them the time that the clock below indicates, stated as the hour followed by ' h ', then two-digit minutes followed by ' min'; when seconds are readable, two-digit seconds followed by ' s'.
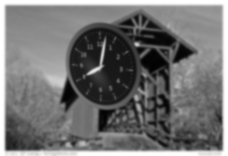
8 h 02 min
